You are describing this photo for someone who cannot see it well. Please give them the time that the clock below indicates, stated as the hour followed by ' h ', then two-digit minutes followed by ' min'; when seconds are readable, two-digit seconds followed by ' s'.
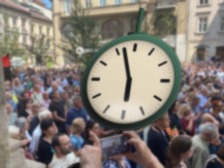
5 h 57 min
